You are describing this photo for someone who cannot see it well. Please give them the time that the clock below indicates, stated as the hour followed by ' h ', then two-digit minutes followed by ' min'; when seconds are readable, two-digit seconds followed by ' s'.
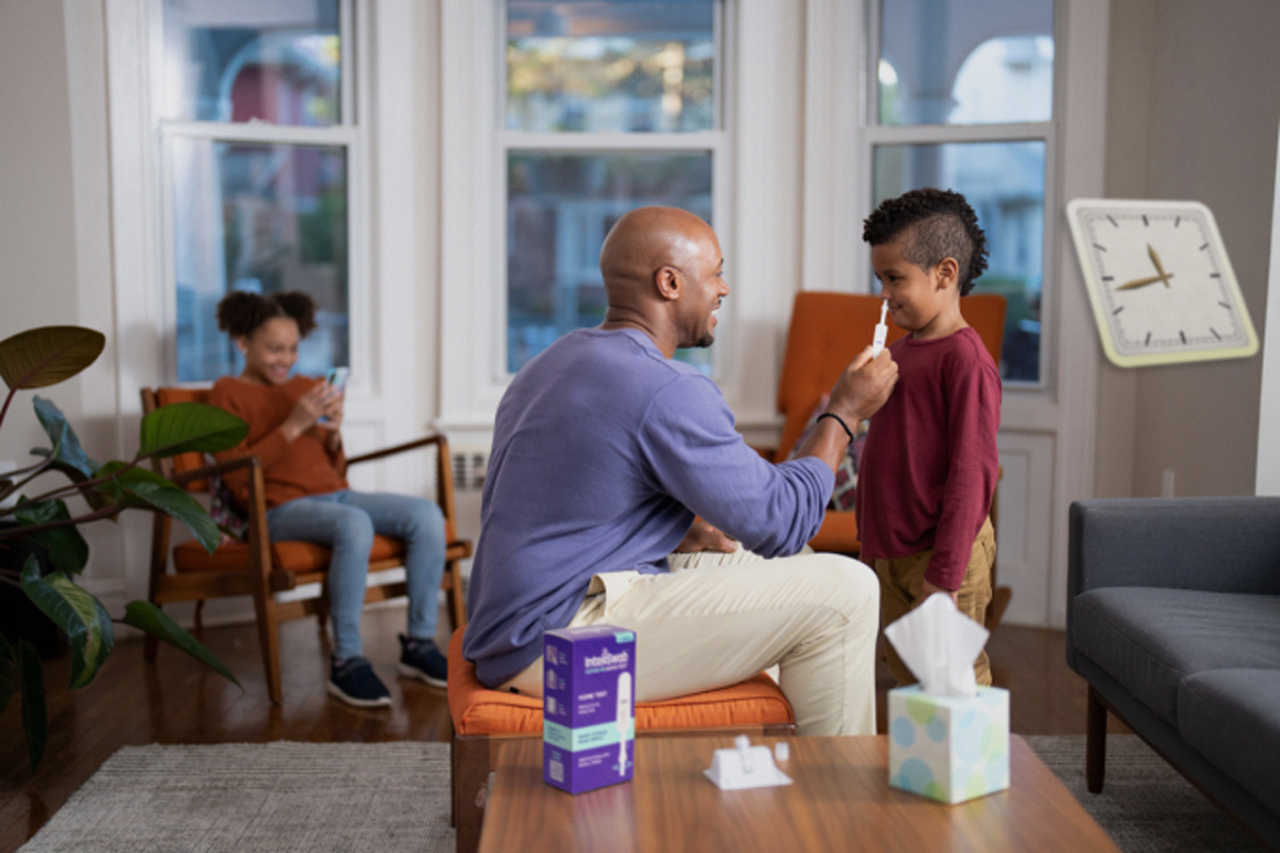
11 h 43 min
